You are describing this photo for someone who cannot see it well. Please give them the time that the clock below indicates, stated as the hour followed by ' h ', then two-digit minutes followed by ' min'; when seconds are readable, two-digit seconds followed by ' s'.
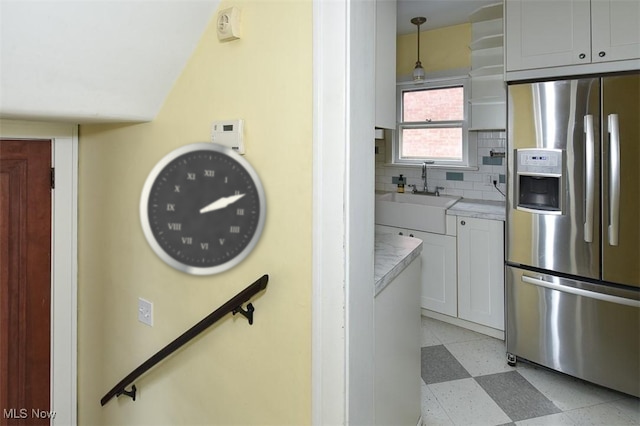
2 h 11 min
